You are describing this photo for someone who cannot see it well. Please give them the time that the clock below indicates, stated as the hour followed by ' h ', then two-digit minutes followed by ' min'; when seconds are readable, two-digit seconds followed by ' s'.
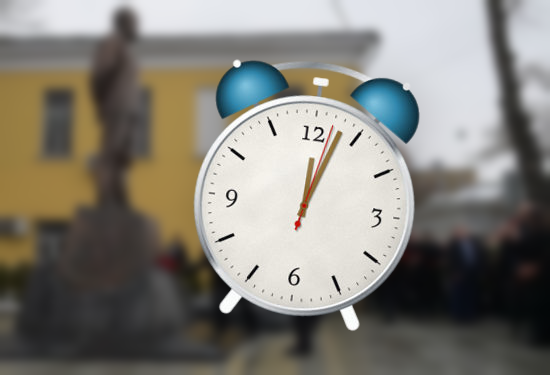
12 h 03 min 02 s
